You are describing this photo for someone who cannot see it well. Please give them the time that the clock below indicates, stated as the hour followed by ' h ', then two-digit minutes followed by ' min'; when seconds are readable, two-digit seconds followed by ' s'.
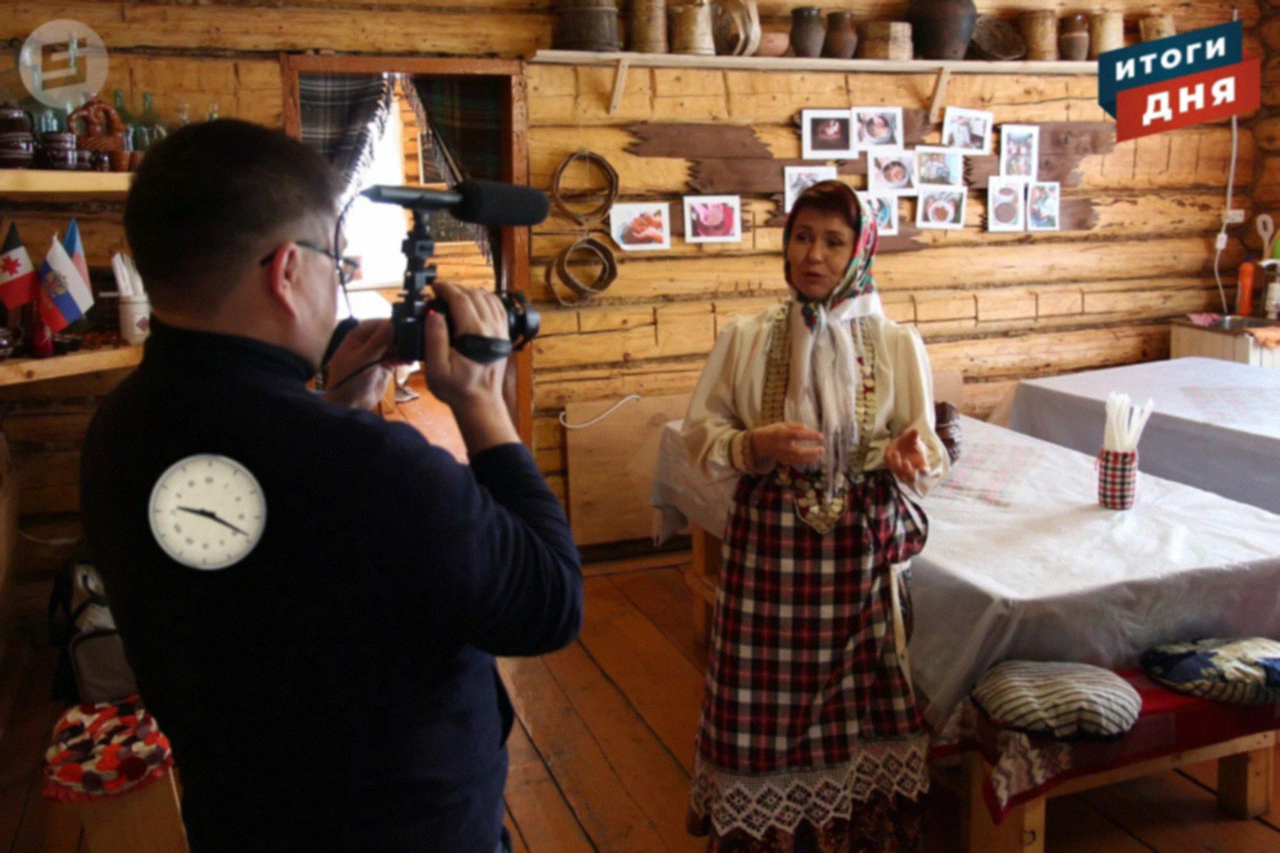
9 h 19 min
